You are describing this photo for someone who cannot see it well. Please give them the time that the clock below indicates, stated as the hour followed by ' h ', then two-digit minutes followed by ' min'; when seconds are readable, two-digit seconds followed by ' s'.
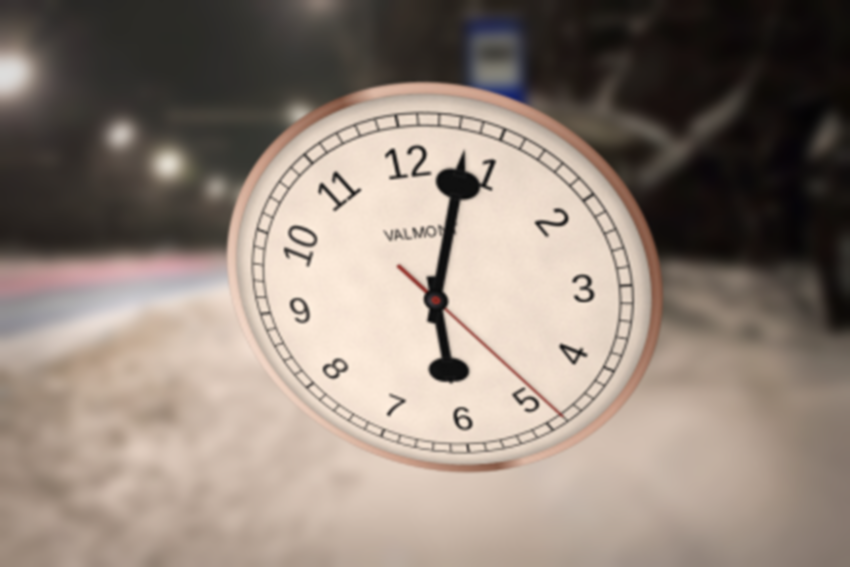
6 h 03 min 24 s
